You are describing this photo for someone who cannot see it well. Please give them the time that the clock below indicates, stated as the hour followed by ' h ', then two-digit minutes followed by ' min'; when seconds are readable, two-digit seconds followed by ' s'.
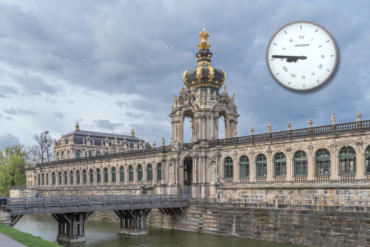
8 h 46 min
